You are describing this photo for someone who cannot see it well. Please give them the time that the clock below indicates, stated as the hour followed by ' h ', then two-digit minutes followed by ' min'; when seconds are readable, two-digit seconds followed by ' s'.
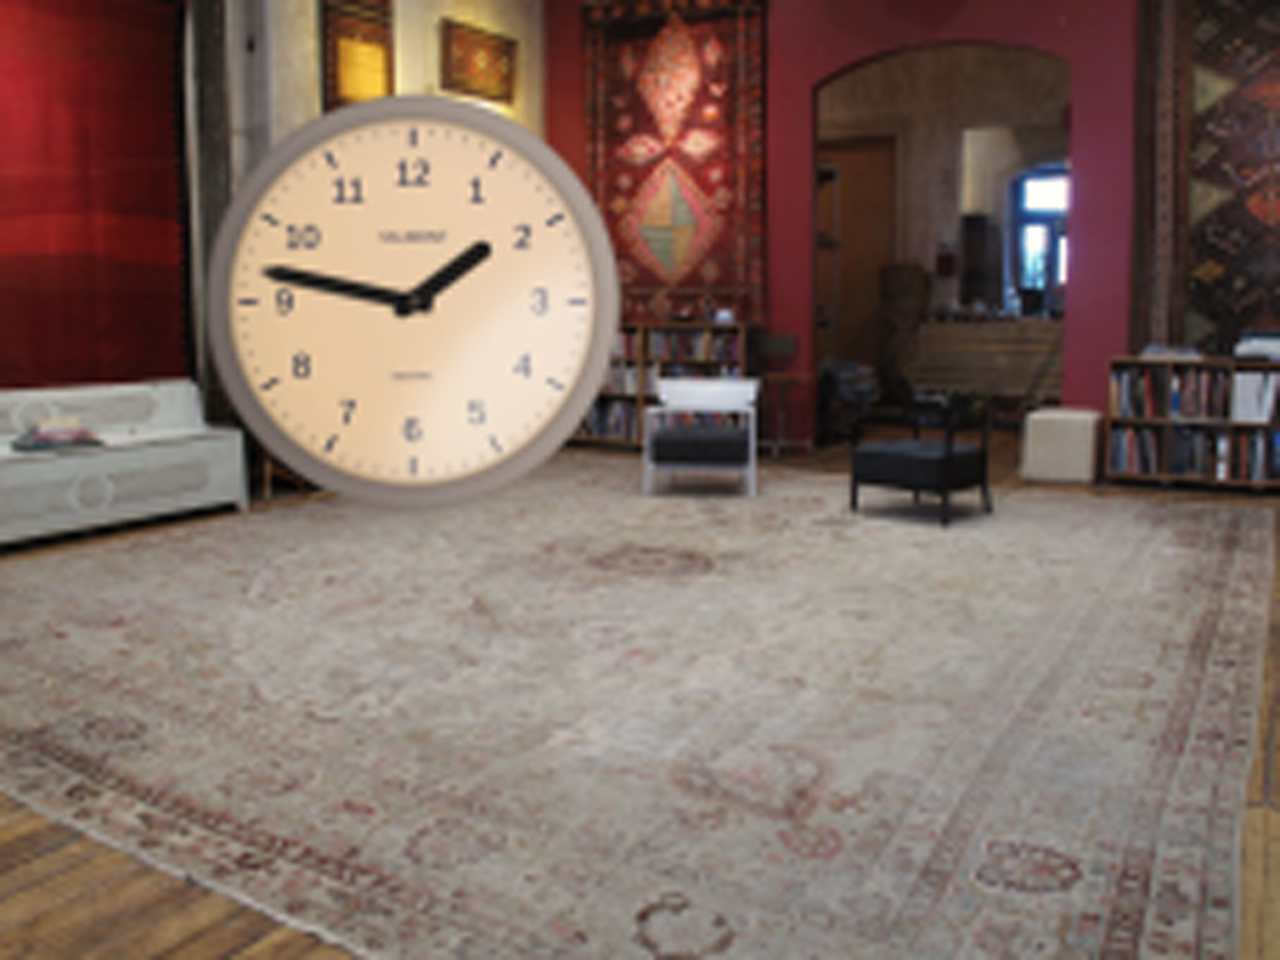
1 h 47 min
